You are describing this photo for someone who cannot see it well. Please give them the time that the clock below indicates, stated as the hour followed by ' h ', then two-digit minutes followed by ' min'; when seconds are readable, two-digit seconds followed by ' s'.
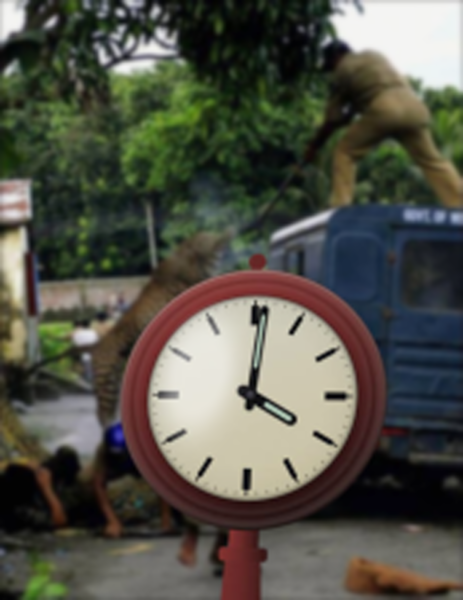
4 h 01 min
